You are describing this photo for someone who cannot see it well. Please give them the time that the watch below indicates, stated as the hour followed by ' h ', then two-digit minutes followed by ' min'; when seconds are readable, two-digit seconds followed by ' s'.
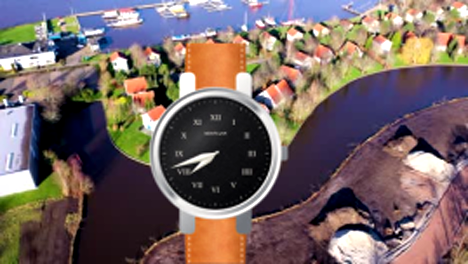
7 h 42 min
